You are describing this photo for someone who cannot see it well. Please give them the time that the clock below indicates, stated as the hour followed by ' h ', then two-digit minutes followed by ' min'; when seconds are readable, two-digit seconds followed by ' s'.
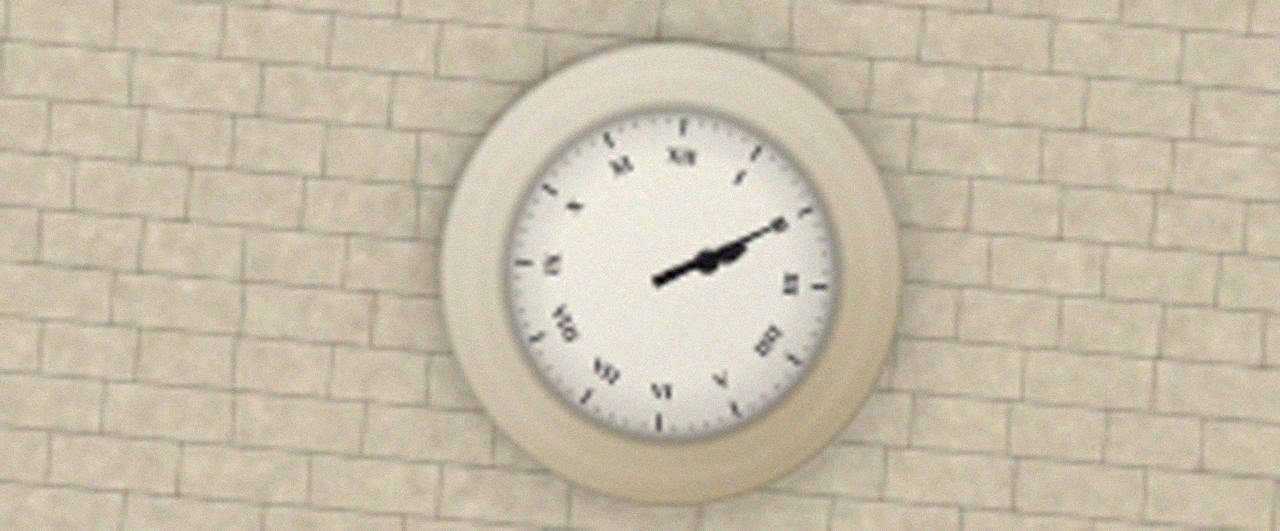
2 h 10 min
